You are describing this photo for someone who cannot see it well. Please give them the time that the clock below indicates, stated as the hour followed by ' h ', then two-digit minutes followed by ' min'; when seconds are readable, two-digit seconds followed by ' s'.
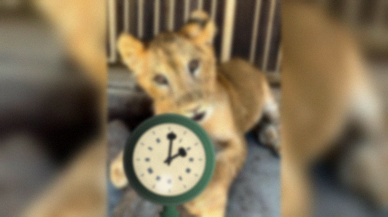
2 h 01 min
